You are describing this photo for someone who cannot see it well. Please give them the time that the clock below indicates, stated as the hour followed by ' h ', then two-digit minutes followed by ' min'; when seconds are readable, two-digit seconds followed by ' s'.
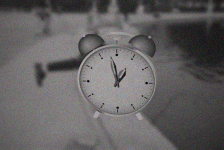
12 h 58 min
